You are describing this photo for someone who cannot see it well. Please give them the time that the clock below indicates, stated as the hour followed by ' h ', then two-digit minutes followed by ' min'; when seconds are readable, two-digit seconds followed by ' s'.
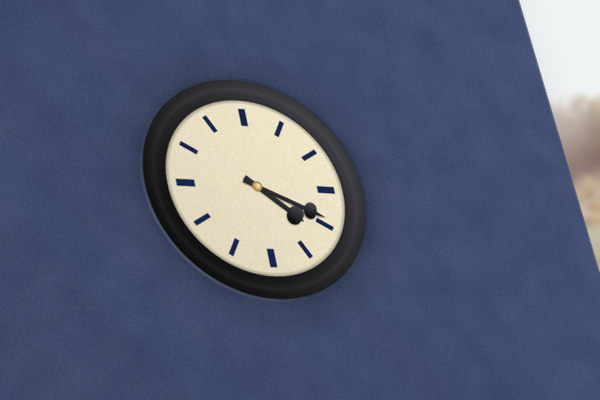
4 h 19 min
